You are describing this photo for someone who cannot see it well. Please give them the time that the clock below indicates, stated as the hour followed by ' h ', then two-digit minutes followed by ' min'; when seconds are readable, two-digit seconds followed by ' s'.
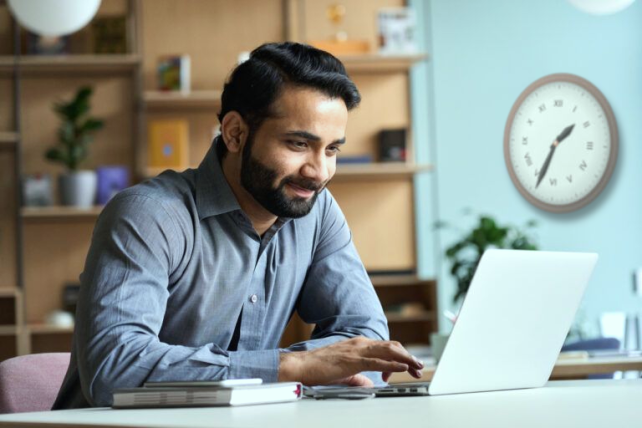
1 h 34 min
